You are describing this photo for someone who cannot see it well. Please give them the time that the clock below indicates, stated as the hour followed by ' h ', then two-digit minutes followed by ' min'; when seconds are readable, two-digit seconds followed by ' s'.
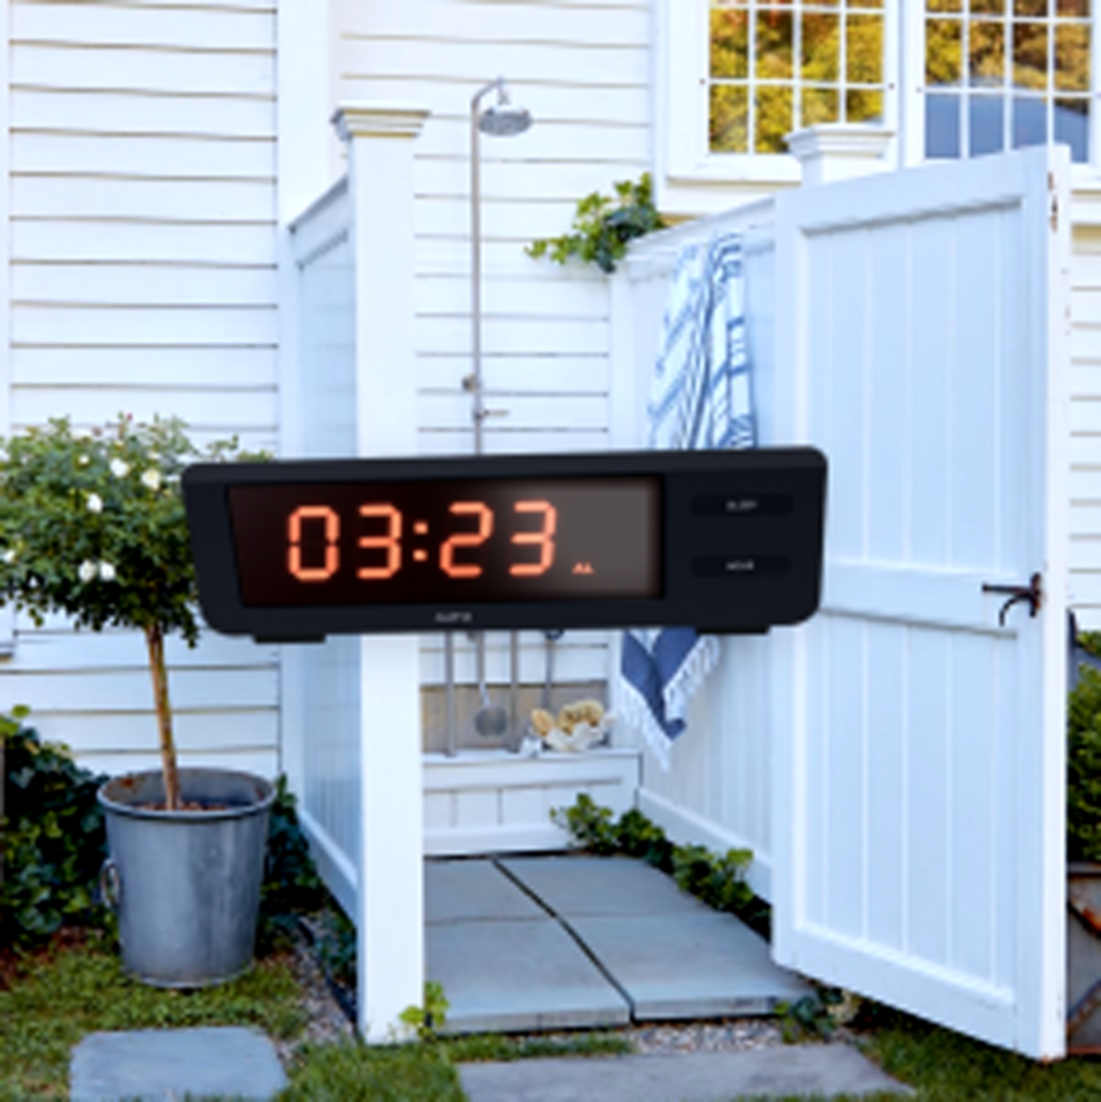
3 h 23 min
